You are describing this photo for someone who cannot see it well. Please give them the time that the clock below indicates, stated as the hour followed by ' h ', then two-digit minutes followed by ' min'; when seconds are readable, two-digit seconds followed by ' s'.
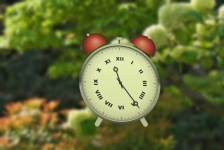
11 h 24 min
